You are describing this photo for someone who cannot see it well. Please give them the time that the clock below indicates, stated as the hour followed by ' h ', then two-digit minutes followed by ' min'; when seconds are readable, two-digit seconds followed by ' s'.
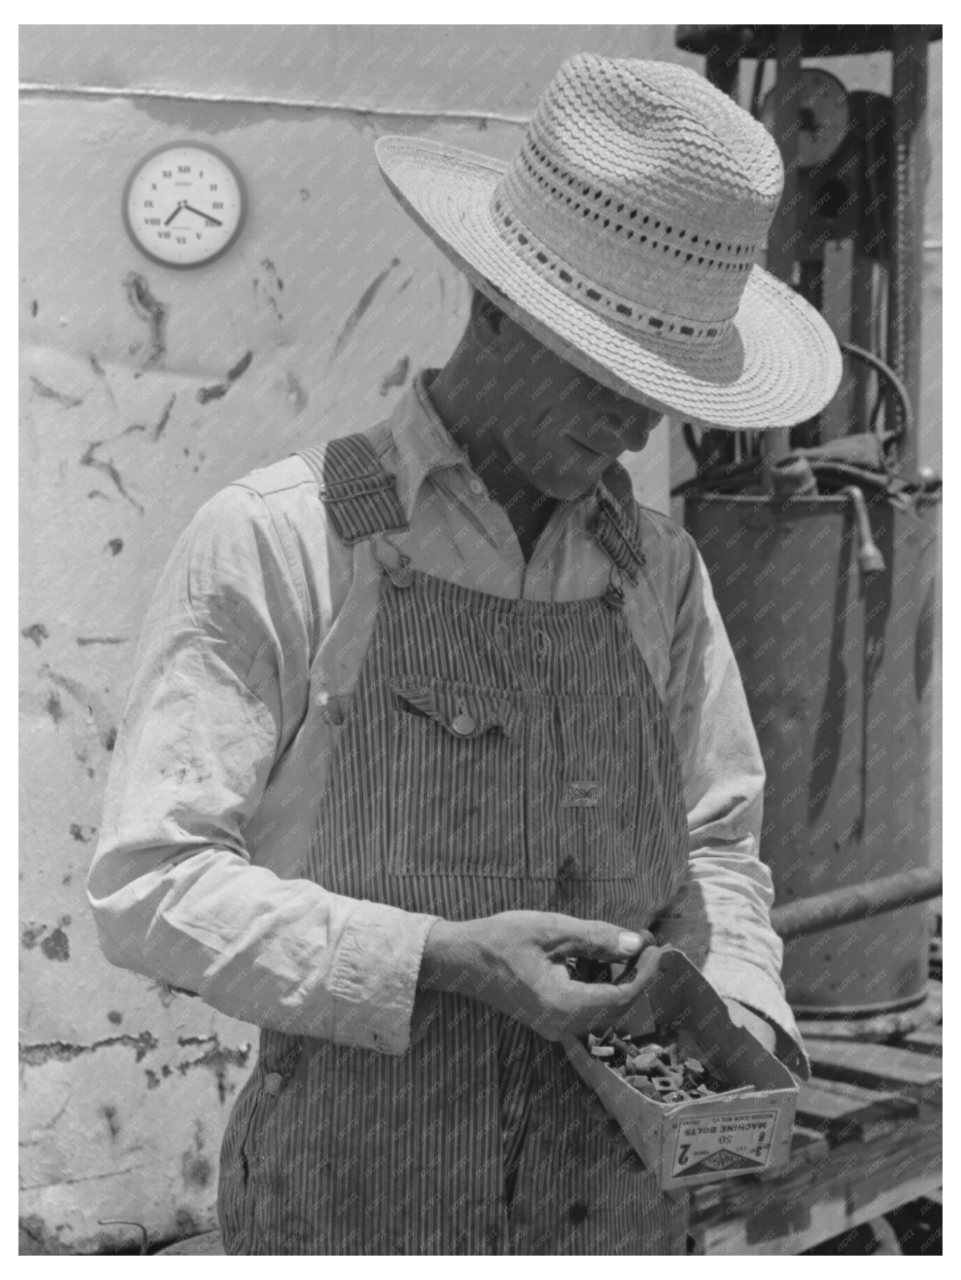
7 h 19 min
